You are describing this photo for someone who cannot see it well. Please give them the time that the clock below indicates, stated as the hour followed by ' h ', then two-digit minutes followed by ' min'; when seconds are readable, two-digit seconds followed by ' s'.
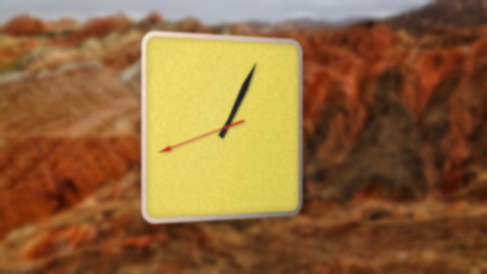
1 h 04 min 42 s
